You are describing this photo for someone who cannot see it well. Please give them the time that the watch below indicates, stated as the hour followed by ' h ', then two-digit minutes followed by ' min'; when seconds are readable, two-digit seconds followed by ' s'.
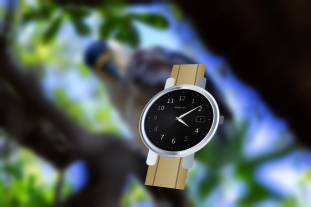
4 h 09 min
